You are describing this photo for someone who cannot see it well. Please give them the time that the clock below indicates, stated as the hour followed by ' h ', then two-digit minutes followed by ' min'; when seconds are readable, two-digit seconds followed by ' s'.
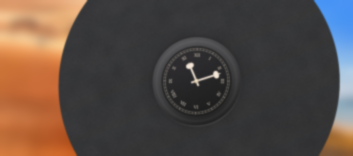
11 h 12 min
